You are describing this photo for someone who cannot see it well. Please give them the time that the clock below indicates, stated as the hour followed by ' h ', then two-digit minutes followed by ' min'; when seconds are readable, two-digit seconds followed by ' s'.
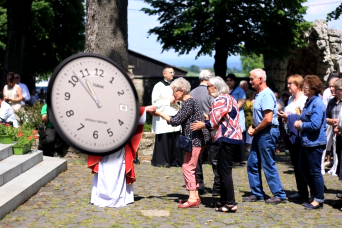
10 h 52 min
